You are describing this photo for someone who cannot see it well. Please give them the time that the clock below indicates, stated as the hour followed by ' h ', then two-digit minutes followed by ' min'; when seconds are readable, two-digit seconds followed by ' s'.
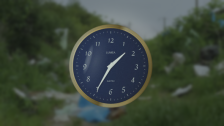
1 h 35 min
